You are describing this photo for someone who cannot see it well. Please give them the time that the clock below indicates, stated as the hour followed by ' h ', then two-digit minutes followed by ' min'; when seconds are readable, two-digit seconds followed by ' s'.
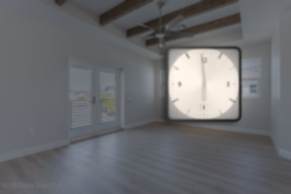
5 h 59 min
